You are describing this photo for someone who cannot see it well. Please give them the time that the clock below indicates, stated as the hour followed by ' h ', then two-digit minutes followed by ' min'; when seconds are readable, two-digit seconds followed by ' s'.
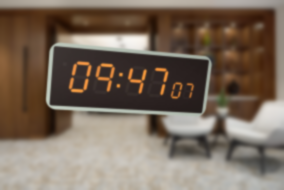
9 h 47 min 07 s
